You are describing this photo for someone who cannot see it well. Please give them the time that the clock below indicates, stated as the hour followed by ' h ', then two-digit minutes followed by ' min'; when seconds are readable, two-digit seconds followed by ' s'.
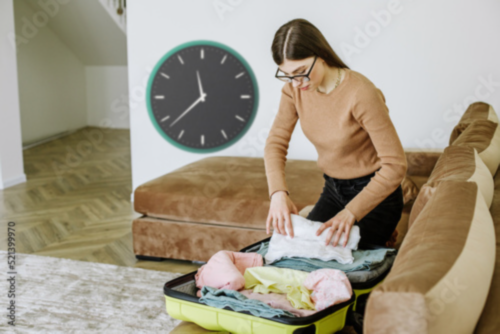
11 h 38 min
